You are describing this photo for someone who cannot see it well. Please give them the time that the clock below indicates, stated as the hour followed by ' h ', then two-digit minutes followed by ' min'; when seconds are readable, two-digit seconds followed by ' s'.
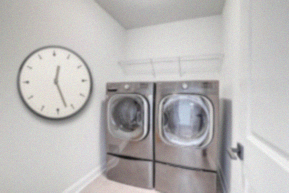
12 h 27 min
